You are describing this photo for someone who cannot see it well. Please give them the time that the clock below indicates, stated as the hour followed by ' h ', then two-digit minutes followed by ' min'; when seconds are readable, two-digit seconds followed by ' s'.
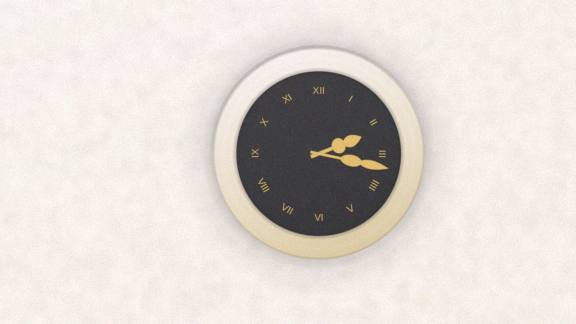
2 h 17 min
